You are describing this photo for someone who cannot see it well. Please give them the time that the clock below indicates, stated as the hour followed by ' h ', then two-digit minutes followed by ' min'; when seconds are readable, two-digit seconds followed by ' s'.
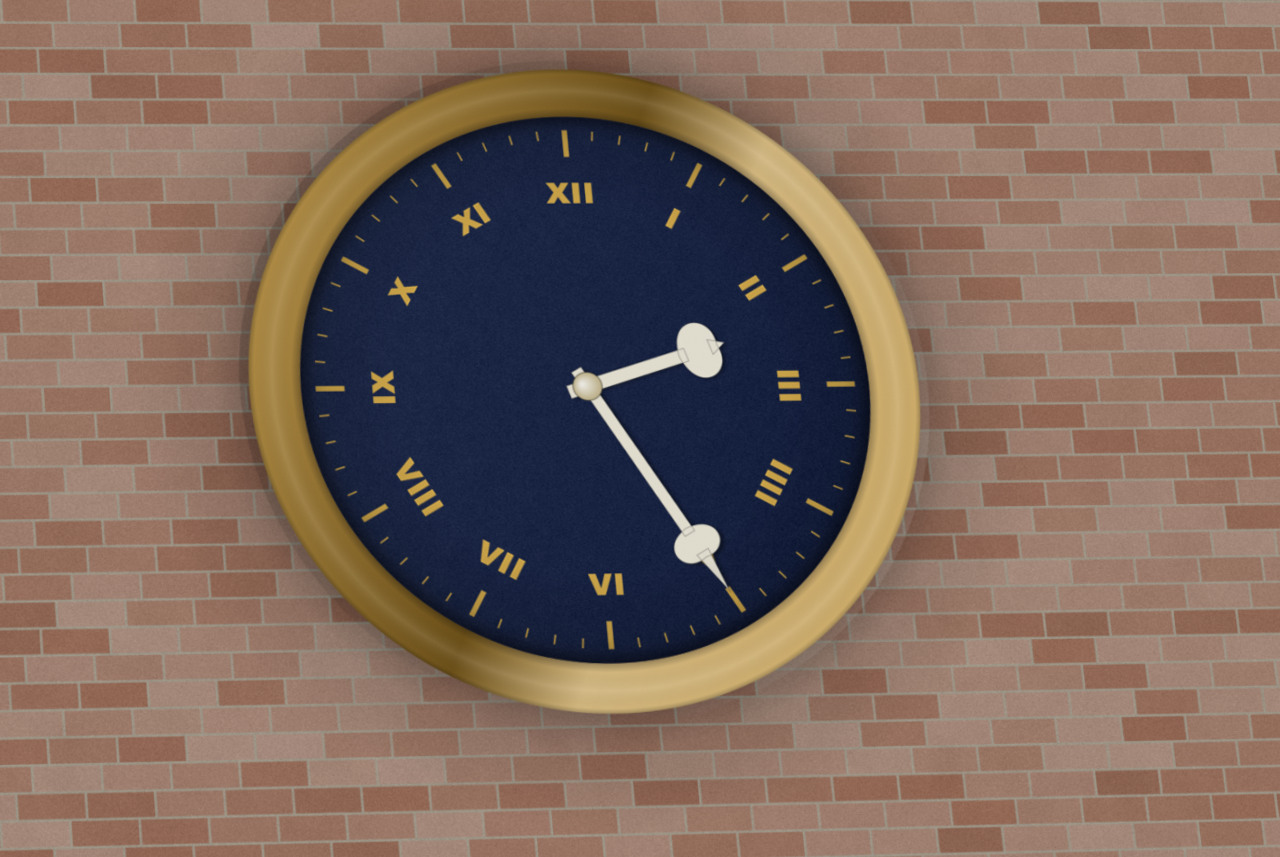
2 h 25 min
